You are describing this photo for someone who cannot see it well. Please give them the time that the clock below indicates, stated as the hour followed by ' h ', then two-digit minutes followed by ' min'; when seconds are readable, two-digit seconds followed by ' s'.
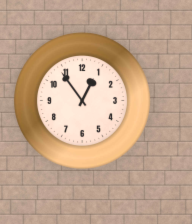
12 h 54 min
